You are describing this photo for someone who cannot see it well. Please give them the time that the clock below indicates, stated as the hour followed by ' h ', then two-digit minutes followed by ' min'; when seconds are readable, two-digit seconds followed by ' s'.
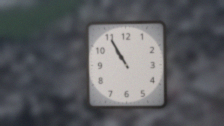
10 h 55 min
